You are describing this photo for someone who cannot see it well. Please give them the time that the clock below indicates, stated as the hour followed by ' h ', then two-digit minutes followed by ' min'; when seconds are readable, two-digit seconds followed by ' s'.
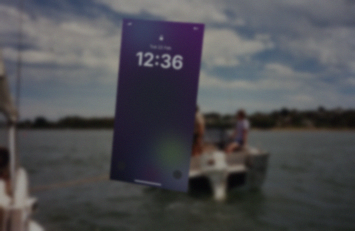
12 h 36 min
